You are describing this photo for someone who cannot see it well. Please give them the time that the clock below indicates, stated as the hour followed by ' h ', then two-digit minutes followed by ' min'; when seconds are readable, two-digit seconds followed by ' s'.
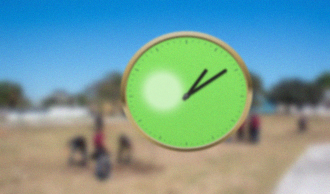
1 h 09 min
